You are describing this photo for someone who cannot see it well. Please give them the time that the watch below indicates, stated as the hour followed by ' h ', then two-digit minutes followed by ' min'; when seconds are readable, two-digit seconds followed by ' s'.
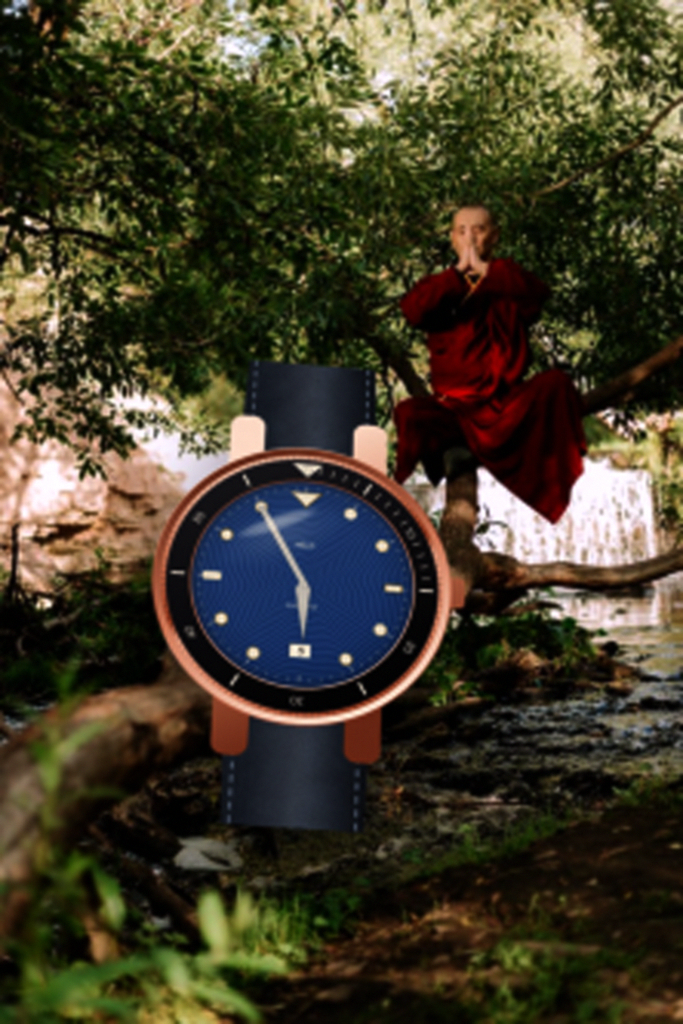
5 h 55 min
